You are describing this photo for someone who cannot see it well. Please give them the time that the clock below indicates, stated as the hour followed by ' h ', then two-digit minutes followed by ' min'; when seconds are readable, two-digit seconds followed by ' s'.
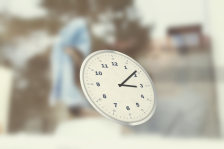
3 h 09 min
